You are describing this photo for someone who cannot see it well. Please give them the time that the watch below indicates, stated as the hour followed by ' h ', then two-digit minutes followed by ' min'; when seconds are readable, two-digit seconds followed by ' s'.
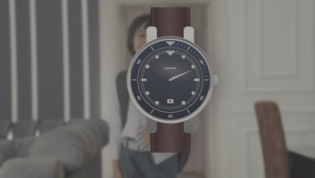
2 h 11 min
